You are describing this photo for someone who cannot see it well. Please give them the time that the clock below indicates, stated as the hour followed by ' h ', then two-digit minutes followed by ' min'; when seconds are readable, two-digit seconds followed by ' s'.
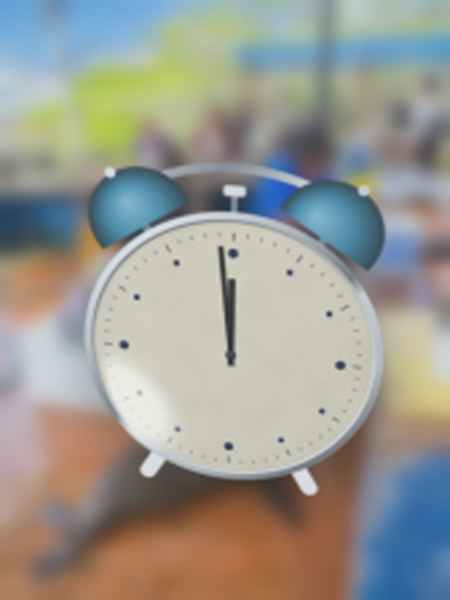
11 h 59 min
